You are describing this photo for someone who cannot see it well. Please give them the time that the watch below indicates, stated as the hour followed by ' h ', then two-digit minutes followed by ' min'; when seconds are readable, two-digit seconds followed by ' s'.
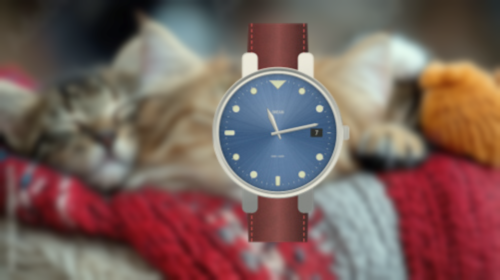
11 h 13 min
